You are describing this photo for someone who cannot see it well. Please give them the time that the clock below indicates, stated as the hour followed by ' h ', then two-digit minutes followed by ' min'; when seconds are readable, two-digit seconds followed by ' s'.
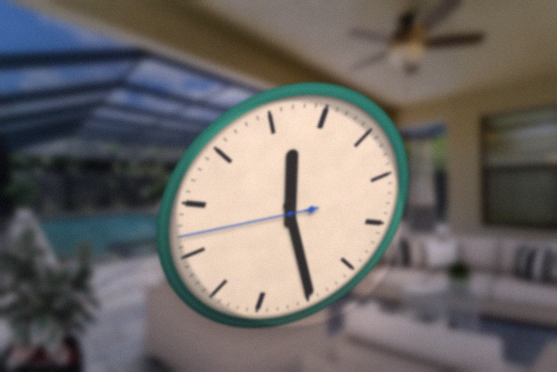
11 h 24 min 42 s
